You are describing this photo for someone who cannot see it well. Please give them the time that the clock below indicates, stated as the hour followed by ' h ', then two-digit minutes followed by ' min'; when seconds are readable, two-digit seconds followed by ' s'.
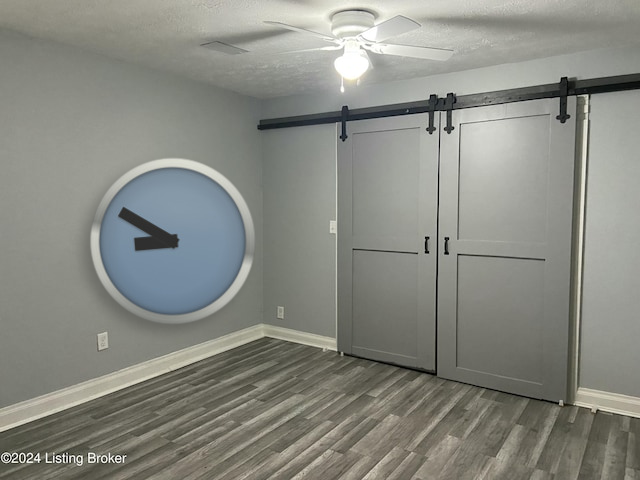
8 h 50 min
